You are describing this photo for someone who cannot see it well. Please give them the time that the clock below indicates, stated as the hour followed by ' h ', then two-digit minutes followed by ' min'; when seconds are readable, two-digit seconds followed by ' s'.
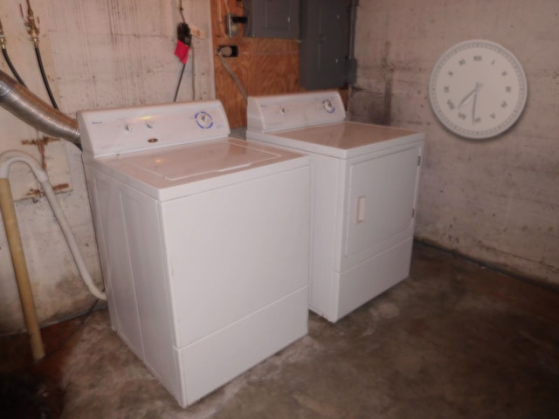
7 h 31 min
